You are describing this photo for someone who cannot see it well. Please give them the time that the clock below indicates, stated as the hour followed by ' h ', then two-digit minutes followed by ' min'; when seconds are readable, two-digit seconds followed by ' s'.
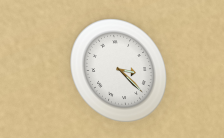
3 h 23 min
